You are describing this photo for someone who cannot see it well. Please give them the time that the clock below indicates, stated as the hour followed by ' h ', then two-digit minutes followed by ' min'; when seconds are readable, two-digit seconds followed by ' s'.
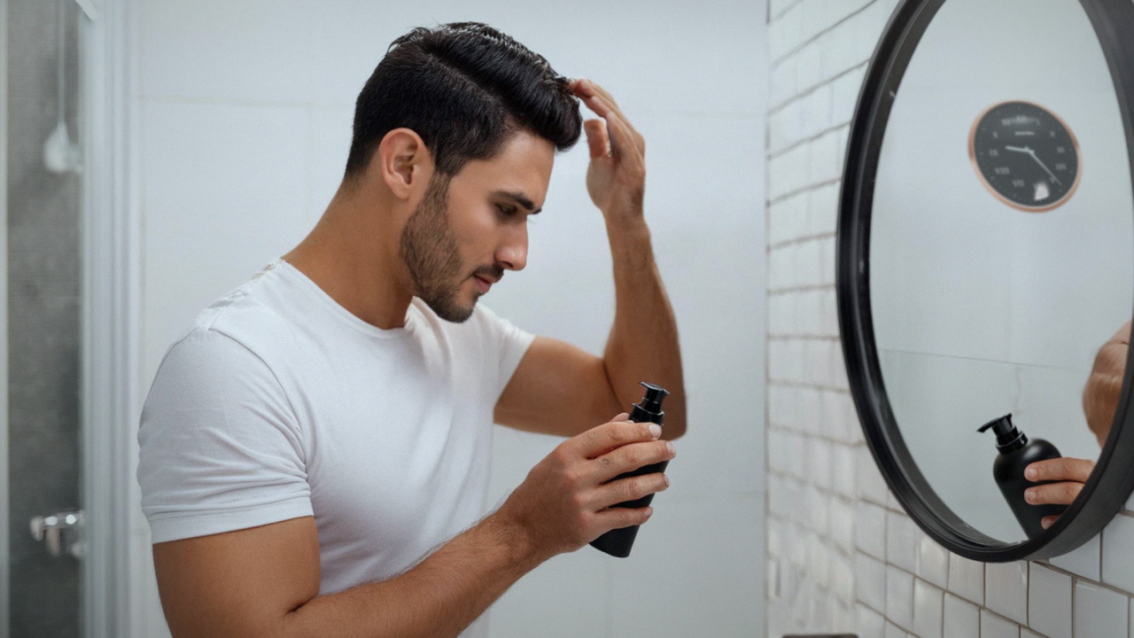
9 h 24 min
